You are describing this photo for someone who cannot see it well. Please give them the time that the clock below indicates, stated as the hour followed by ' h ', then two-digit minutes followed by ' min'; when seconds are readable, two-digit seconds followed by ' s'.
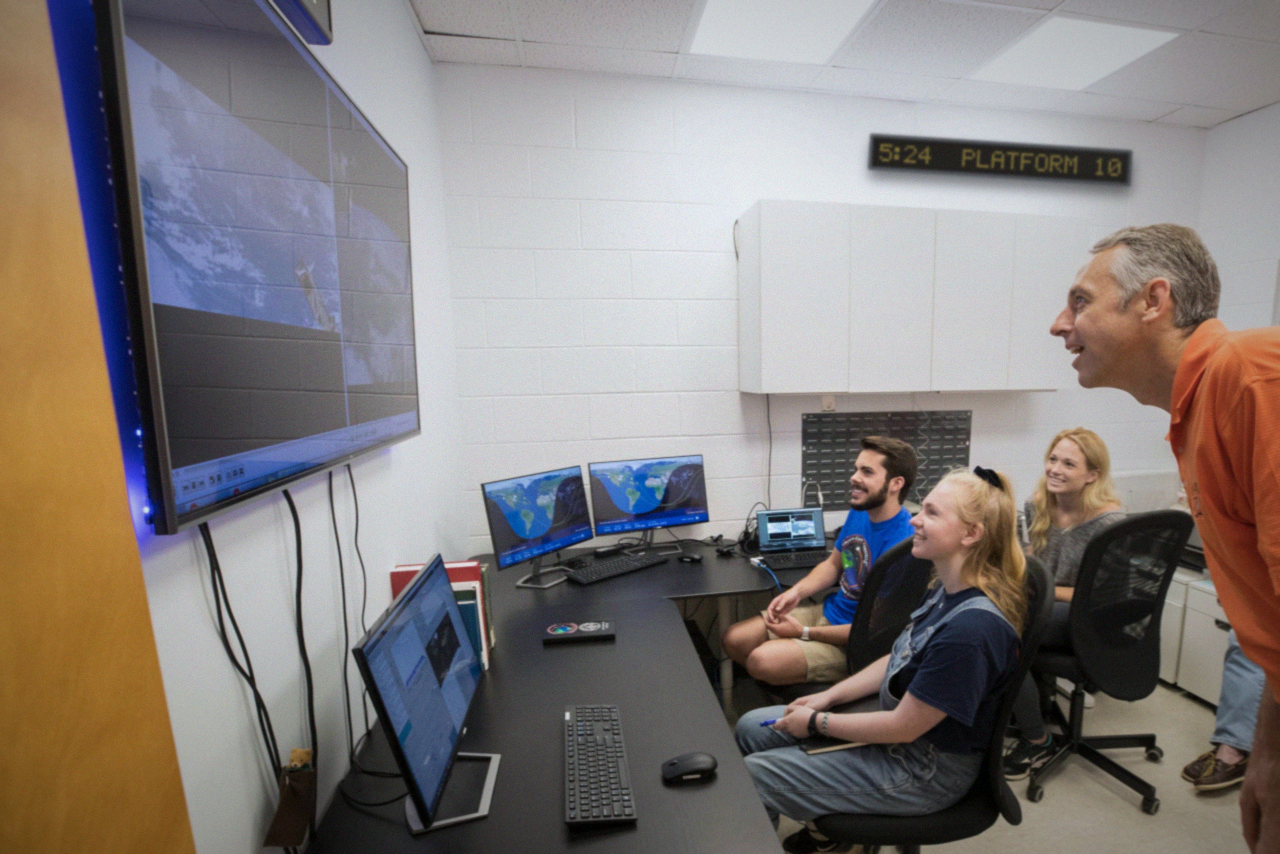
5 h 24 min
